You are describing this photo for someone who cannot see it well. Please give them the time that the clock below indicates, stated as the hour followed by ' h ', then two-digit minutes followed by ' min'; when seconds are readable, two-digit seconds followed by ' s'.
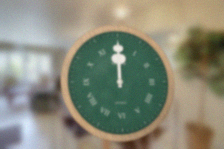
12 h 00 min
